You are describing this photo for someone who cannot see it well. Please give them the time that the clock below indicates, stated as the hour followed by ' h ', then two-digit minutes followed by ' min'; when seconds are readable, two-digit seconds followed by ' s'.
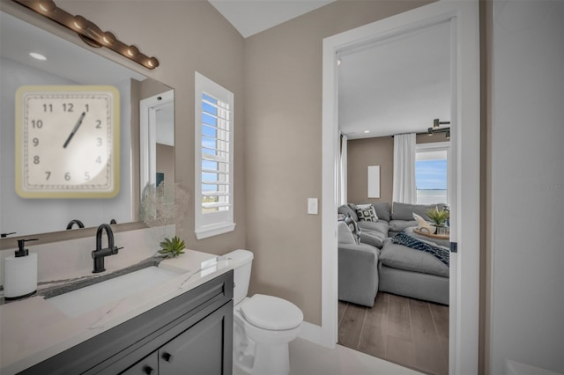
1 h 05 min
